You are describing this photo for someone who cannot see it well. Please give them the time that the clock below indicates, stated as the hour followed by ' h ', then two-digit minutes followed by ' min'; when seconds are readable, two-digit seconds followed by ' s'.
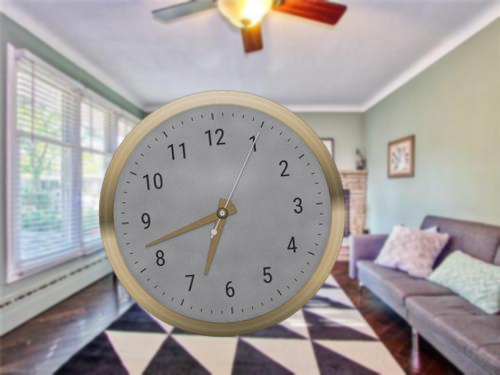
6 h 42 min 05 s
